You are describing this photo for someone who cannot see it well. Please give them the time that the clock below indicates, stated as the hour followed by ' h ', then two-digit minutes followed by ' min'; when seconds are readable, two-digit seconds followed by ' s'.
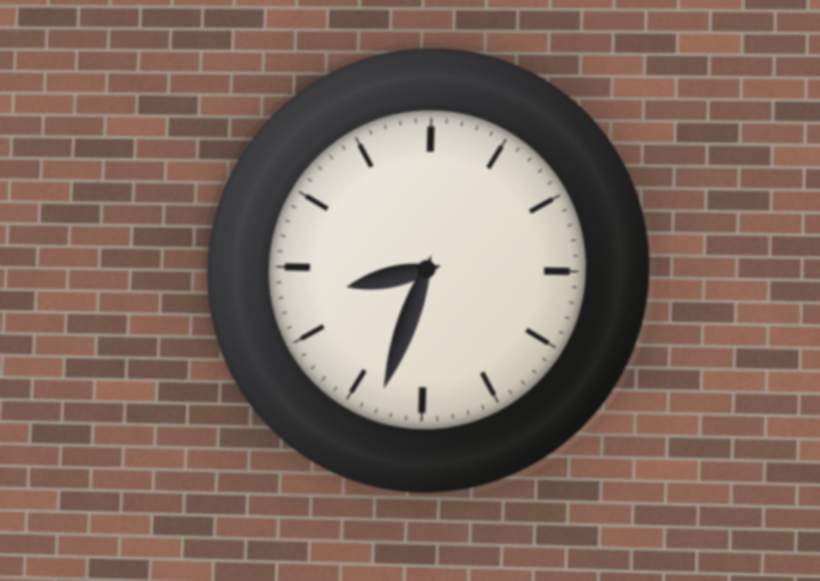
8 h 33 min
